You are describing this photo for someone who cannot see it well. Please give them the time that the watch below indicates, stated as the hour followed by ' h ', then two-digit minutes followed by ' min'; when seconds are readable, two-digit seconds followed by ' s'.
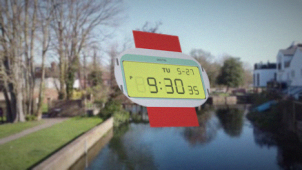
9 h 30 min 35 s
